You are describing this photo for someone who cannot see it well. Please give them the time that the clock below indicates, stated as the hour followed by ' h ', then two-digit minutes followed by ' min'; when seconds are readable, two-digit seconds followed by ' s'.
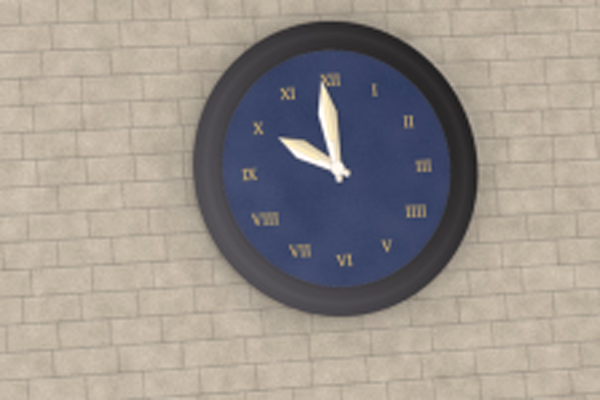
9 h 59 min
